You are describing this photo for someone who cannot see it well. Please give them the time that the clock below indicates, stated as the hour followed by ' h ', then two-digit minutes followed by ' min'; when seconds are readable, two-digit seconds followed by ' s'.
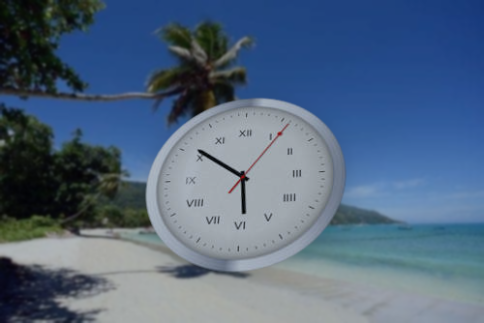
5 h 51 min 06 s
